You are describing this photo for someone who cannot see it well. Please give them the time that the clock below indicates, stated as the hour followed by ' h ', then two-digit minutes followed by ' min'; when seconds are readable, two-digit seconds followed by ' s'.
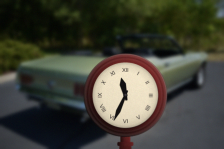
11 h 34 min
